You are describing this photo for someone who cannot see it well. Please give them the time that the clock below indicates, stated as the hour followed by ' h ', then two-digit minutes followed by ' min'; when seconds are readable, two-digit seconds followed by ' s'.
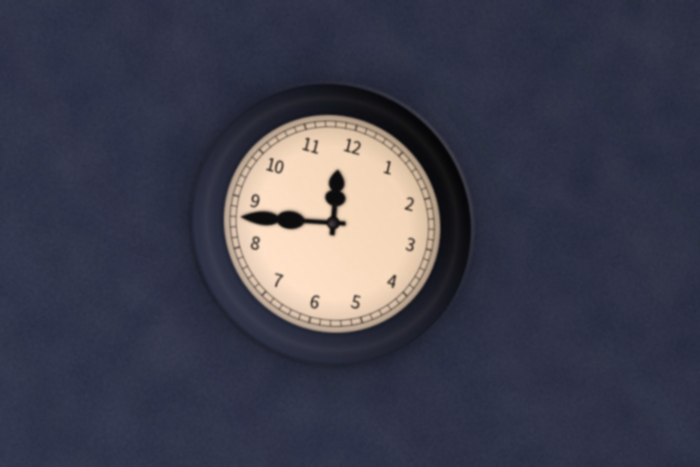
11 h 43 min
